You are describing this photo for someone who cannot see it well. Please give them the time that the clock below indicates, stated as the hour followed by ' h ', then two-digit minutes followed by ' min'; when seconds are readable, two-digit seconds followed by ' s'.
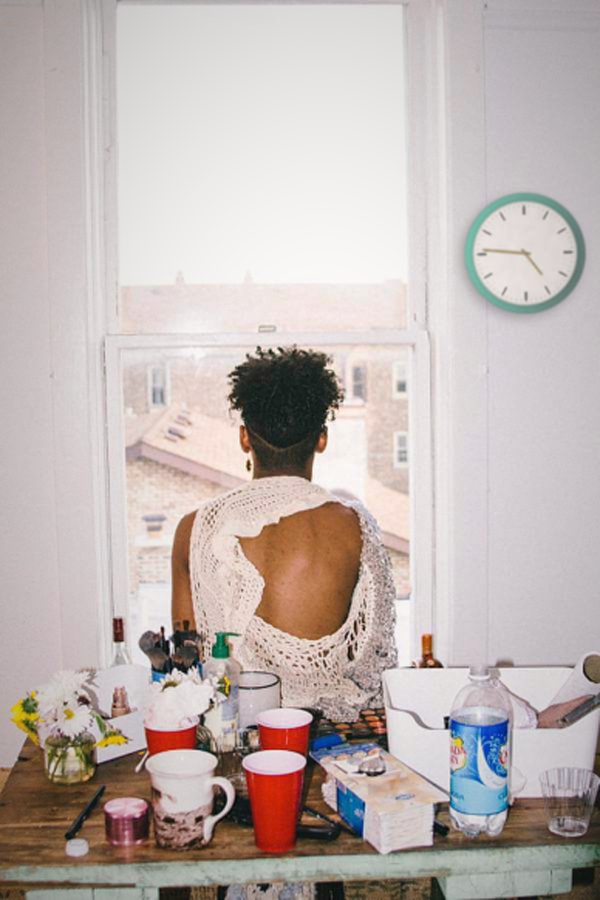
4 h 46 min
